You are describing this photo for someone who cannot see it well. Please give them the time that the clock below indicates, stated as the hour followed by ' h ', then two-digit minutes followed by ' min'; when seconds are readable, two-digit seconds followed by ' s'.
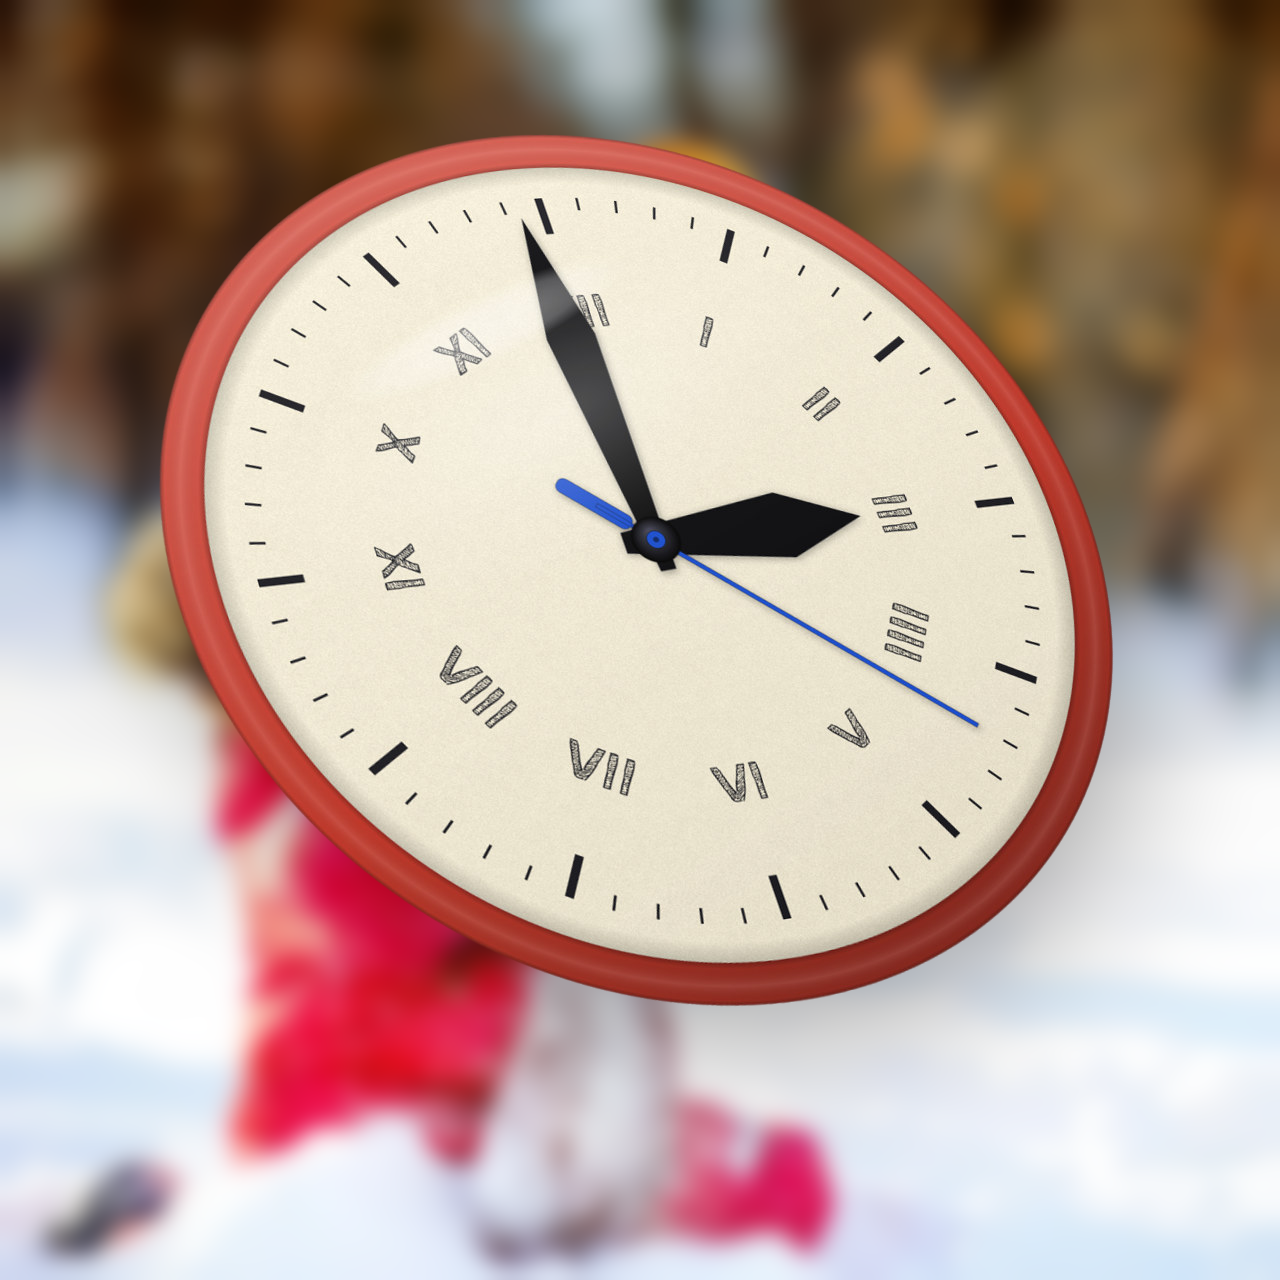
2 h 59 min 22 s
